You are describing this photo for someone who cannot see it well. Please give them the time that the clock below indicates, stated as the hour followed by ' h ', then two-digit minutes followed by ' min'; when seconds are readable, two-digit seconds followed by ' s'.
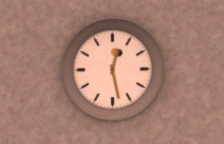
12 h 28 min
